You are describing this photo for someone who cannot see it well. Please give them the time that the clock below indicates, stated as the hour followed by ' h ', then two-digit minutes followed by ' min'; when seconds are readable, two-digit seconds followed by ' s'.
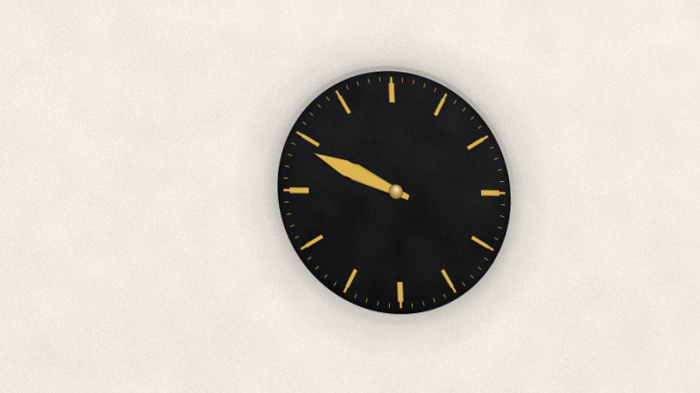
9 h 49 min
